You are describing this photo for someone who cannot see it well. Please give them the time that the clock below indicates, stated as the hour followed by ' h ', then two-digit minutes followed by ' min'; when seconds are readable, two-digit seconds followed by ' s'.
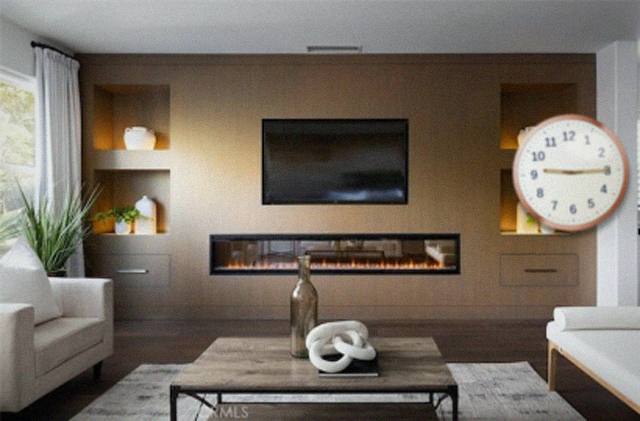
9 h 15 min
